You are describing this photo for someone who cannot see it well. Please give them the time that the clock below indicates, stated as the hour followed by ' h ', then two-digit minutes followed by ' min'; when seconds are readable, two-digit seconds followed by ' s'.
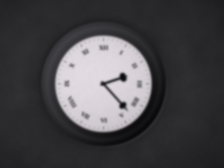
2 h 23 min
